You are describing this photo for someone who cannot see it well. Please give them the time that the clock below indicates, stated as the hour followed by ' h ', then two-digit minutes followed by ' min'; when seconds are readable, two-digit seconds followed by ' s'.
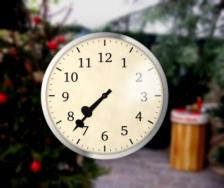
7 h 37 min
